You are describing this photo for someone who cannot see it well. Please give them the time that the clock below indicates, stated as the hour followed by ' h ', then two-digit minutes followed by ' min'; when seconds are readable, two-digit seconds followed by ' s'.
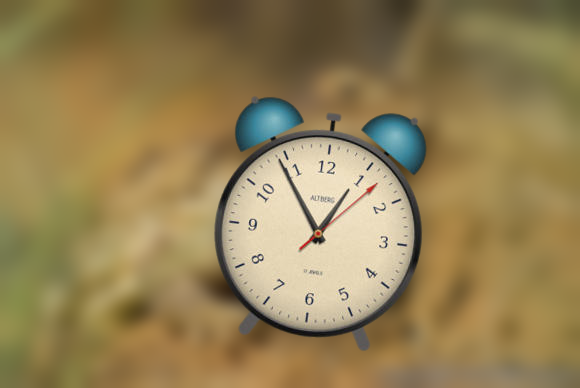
12 h 54 min 07 s
